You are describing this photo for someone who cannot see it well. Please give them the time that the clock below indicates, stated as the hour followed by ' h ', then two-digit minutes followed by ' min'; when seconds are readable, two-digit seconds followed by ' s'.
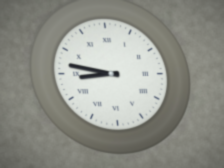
8 h 47 min
